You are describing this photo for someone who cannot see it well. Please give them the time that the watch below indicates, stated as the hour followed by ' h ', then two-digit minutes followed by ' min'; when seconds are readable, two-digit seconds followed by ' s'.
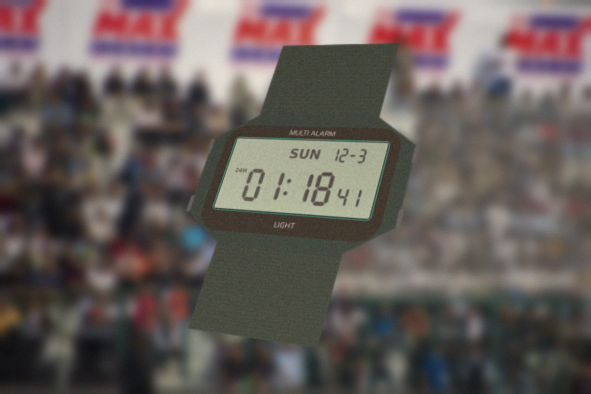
1 h 18 min 41 s
